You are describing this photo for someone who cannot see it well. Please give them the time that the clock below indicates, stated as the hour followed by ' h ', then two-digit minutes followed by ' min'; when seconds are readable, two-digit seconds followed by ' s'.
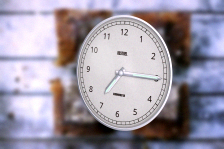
7 h 15 min
